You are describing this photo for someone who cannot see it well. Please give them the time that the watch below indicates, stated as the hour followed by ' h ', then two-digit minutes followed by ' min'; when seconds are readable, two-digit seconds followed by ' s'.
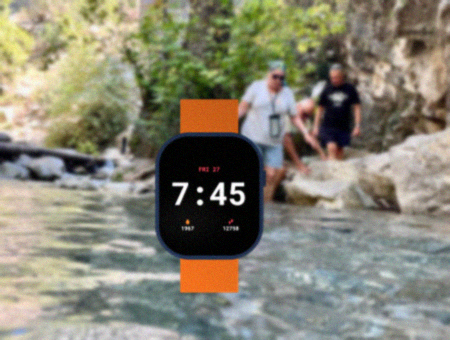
7 h 45 min
